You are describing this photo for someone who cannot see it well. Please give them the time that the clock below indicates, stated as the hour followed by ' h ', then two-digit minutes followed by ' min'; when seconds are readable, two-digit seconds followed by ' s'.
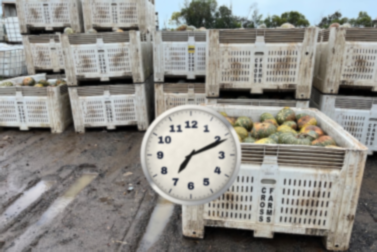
7 h 11 min
